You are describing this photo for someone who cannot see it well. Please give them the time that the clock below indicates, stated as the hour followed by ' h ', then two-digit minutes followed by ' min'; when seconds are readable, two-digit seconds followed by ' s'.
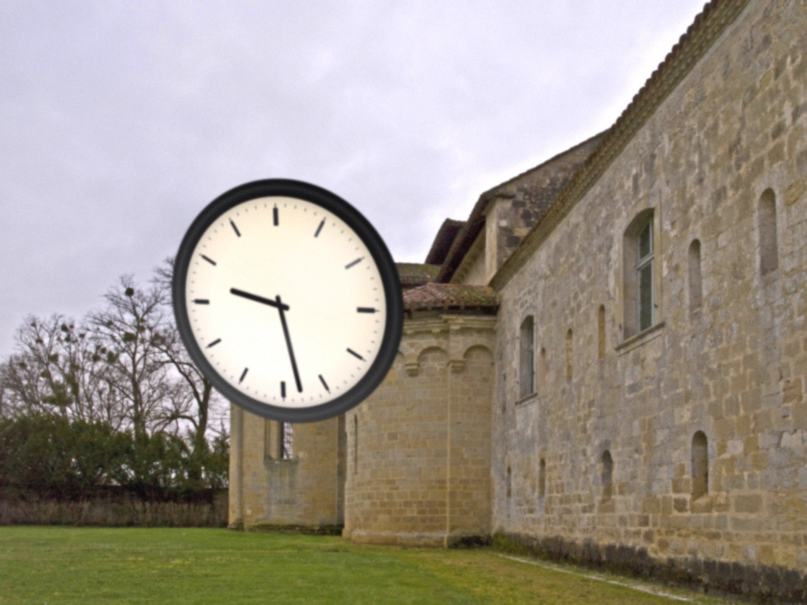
9 h 28 min
